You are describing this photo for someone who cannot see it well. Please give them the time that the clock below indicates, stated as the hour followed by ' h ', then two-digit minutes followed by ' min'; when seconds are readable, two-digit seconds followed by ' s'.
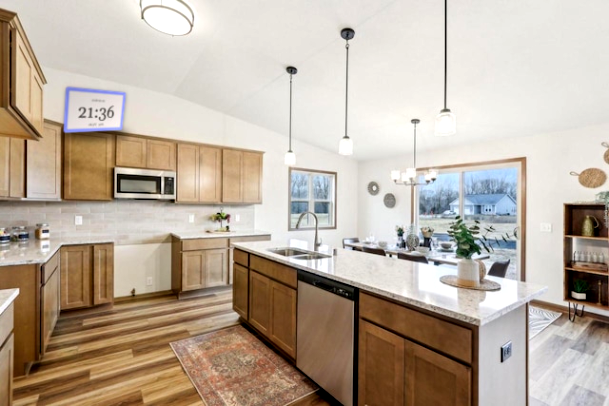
21 h 36 min
